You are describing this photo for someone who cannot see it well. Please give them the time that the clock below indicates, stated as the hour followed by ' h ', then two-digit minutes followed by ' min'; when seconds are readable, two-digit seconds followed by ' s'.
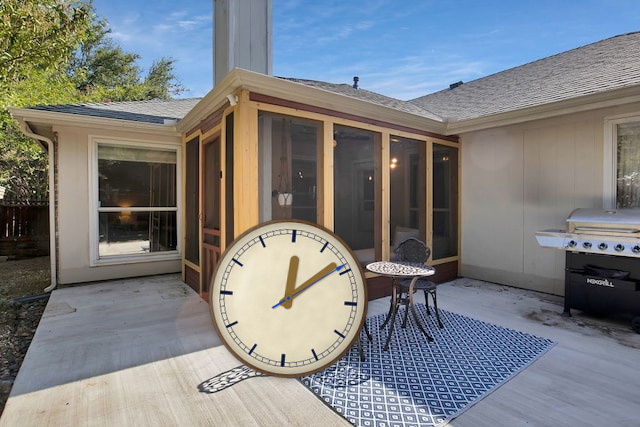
12 h 08 min 09 s
